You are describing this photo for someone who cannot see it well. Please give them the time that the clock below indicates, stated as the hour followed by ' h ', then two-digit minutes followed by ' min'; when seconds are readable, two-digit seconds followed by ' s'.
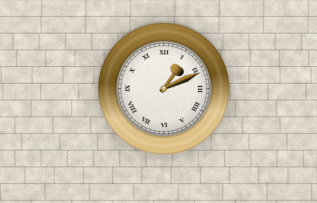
1 h 11 min
